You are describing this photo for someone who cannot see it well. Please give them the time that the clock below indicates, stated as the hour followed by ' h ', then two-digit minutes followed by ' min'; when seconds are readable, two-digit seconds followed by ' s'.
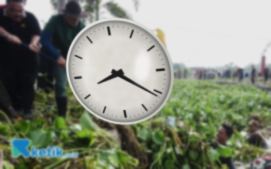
8 h 21 min
